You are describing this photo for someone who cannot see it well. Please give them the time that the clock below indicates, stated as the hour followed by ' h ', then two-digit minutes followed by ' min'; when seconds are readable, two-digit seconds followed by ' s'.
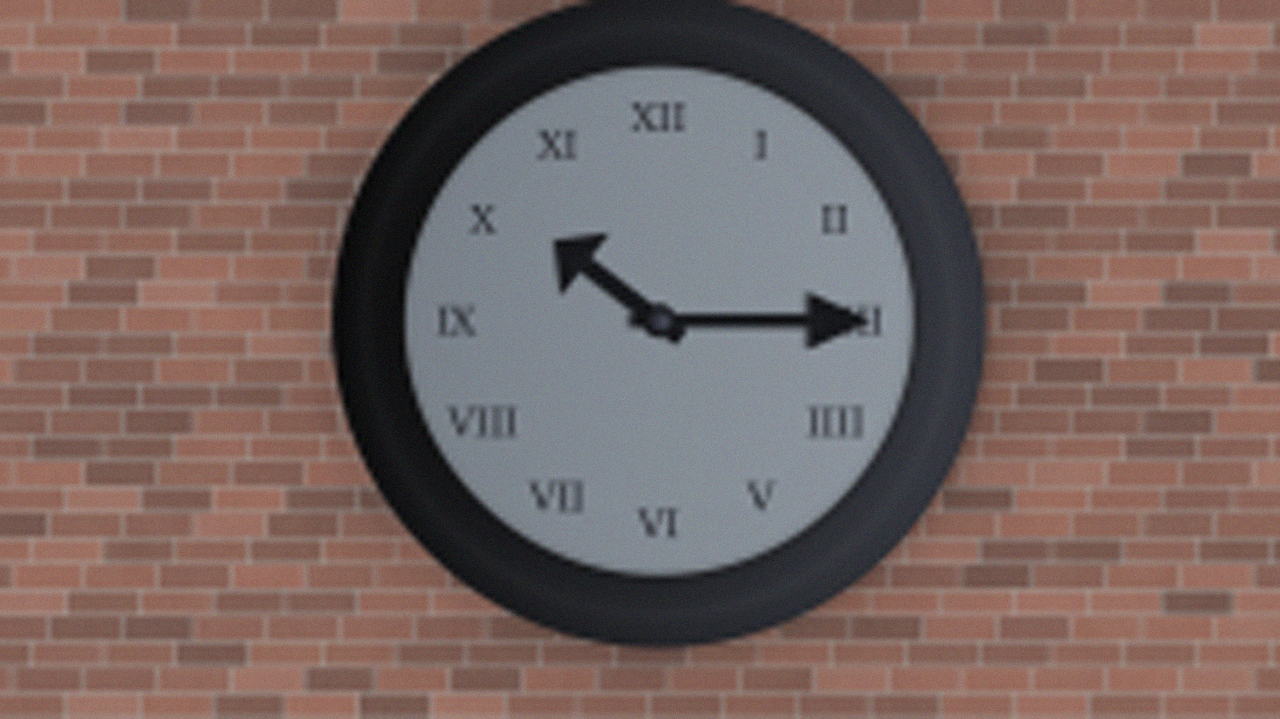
10 h 15 min
